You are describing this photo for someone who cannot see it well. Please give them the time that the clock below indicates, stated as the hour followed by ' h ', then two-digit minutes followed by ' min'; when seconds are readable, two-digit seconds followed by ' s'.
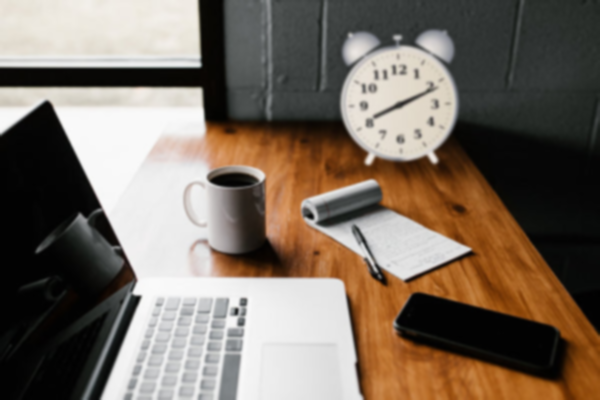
8 h 11 min
